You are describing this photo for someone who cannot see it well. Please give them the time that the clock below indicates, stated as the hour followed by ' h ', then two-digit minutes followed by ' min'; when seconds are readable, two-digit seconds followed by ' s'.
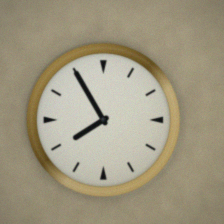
7 h 55 min
